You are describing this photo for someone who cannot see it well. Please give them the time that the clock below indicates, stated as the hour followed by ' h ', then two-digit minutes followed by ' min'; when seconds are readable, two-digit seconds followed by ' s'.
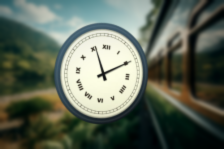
11 h 10 min
